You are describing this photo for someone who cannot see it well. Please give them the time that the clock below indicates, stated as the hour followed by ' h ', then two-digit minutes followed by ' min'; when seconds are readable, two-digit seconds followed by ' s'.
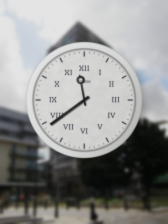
11 h 39 min
